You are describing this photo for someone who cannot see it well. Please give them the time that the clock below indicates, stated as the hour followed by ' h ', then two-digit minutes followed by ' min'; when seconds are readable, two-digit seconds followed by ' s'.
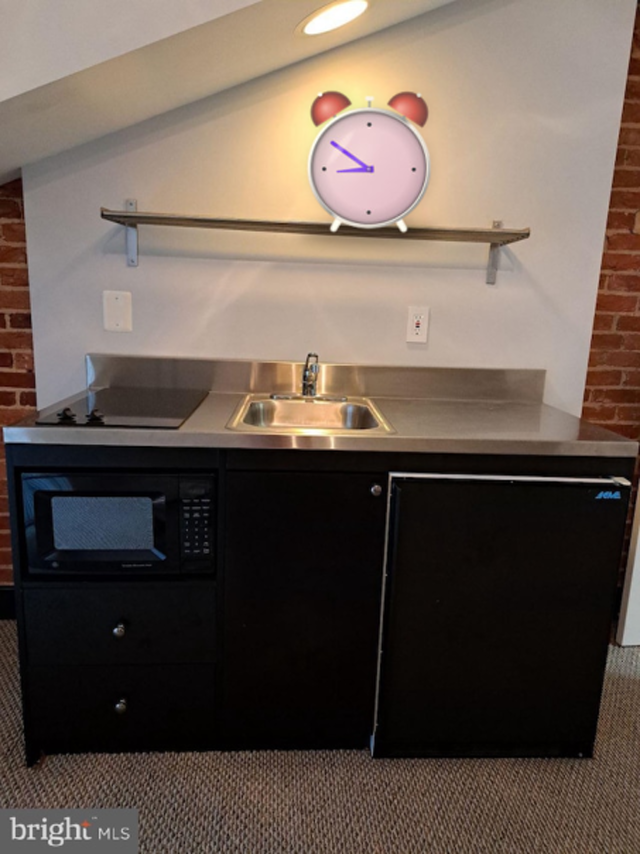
8 h 51 min
